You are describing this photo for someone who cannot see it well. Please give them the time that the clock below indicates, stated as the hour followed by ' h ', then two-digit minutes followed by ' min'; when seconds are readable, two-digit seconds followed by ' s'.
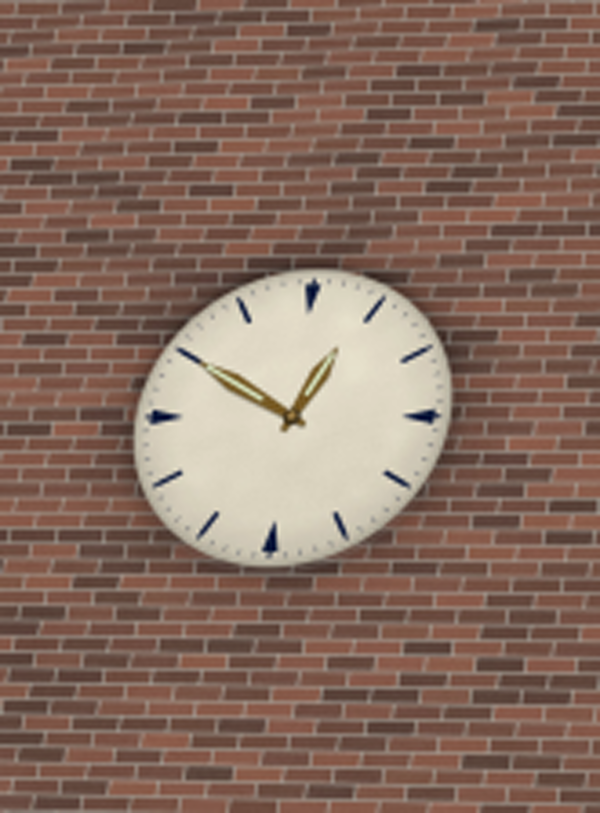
12 h 50 min
